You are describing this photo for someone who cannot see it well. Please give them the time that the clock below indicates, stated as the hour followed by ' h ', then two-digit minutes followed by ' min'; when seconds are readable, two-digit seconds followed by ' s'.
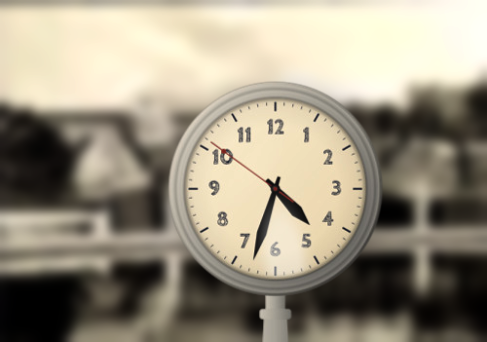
4 h 32 min 51 s
